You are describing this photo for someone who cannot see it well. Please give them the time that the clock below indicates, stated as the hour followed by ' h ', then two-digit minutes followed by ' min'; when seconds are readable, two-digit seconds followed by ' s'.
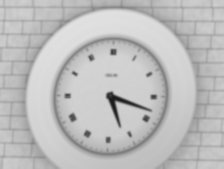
5 h 18 min
